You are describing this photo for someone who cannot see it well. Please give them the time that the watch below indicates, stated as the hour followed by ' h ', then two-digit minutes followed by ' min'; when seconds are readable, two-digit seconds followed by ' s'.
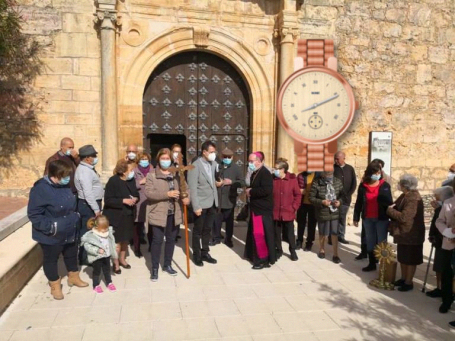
8 h 11 min
